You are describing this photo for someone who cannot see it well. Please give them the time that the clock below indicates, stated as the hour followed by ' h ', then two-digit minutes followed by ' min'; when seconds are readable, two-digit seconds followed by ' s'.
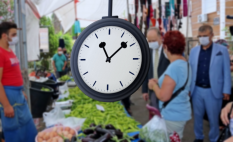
11 h 08 min
